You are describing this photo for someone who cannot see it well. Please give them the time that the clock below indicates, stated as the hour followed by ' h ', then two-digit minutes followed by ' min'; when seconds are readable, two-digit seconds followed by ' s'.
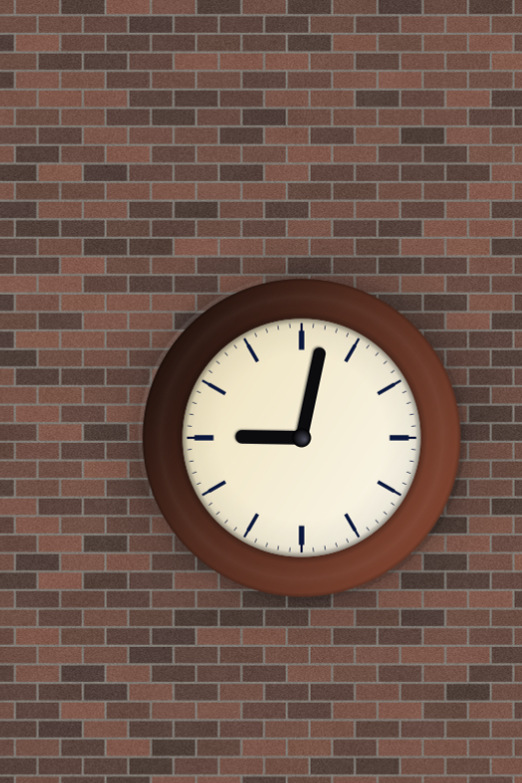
9 h 02 min
